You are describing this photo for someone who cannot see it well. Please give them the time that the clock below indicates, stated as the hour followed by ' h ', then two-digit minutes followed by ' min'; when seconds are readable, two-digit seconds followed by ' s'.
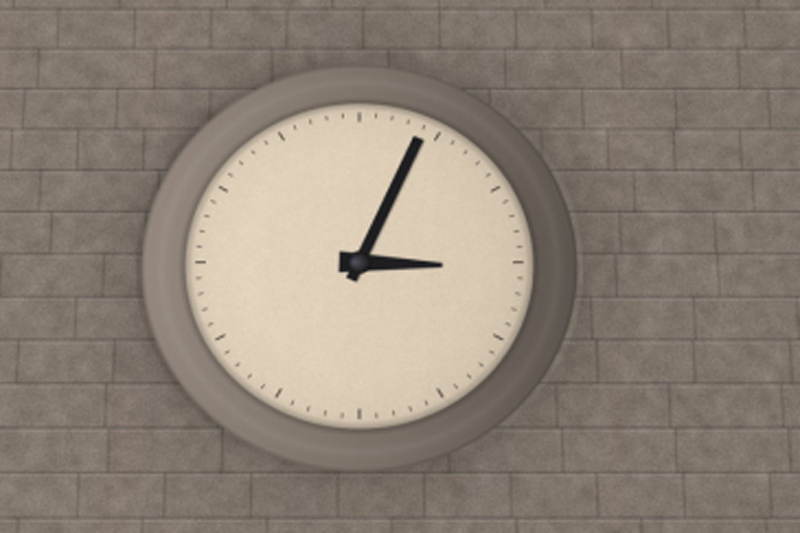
3 h 04 min
